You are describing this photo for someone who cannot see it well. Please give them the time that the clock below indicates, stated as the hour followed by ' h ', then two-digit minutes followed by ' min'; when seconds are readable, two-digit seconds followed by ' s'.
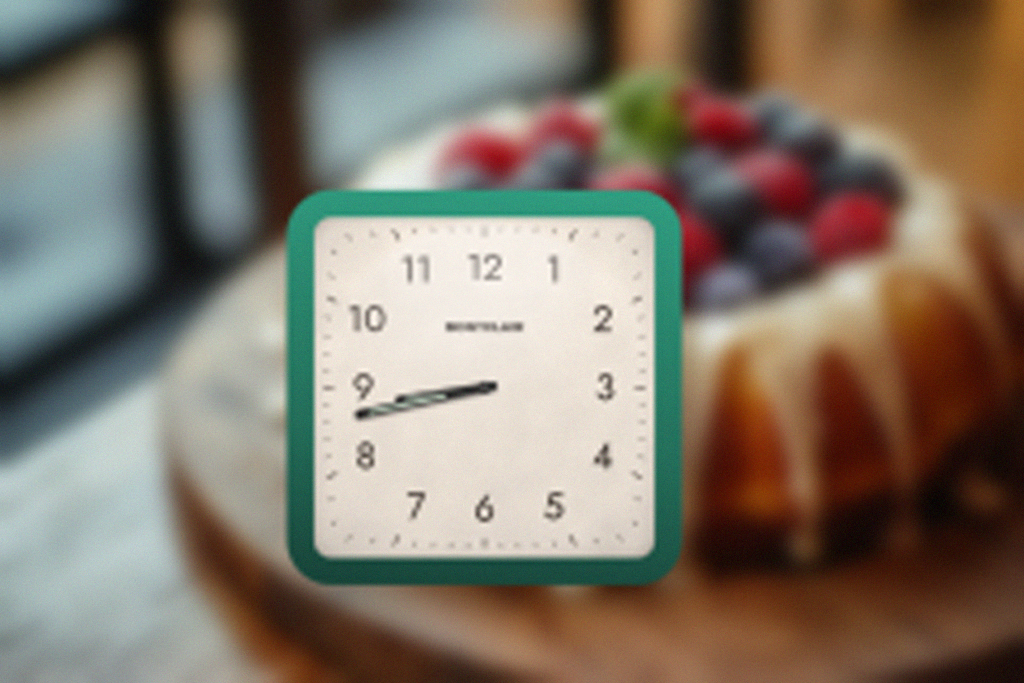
8 h 43 min
